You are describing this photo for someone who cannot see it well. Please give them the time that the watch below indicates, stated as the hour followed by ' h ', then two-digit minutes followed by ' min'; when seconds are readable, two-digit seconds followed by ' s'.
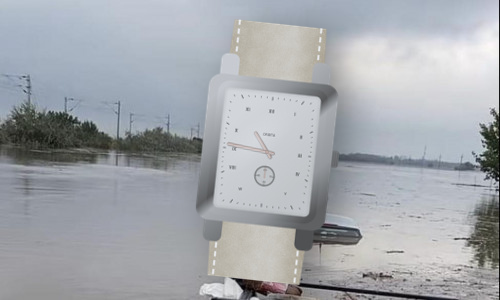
10 h 46 min
